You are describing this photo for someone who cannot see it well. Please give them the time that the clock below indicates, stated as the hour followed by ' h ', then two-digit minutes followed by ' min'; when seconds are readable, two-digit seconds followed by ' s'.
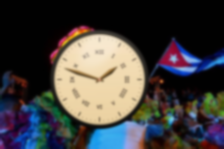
1 h 48 min
